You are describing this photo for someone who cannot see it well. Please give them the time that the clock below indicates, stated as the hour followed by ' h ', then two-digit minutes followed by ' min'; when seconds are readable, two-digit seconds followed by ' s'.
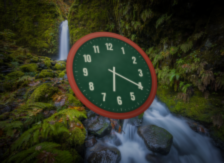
6 h 20 min
